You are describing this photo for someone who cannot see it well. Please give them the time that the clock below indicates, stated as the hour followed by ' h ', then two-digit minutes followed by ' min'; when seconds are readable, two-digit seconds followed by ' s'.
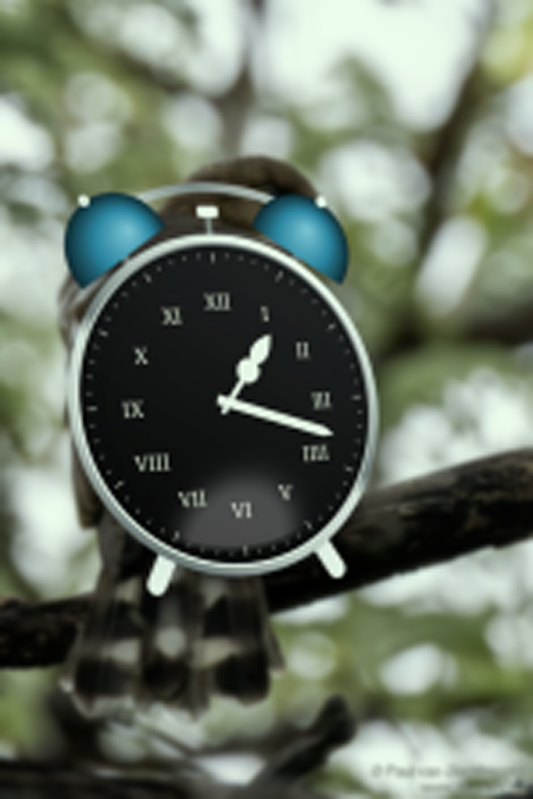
1 h 18 min
